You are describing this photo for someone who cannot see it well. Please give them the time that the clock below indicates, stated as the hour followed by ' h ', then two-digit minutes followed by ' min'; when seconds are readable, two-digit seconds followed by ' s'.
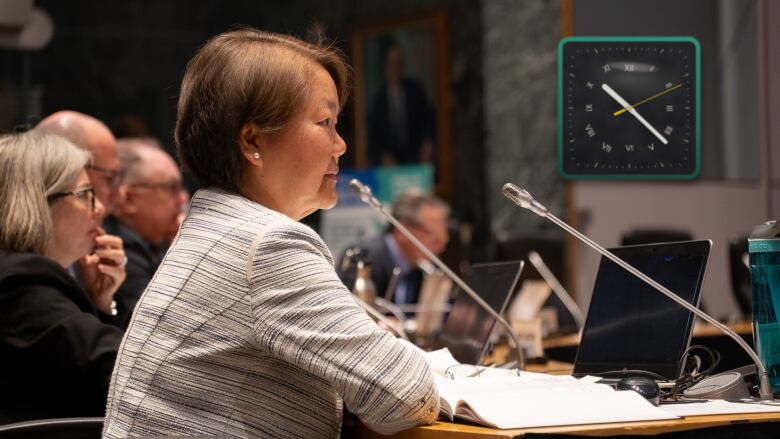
10 h 22 min 11 s
